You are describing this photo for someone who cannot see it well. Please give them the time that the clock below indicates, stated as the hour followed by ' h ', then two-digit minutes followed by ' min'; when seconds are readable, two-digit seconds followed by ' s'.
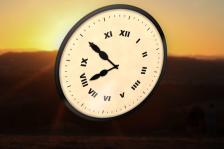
7 h 50 min
